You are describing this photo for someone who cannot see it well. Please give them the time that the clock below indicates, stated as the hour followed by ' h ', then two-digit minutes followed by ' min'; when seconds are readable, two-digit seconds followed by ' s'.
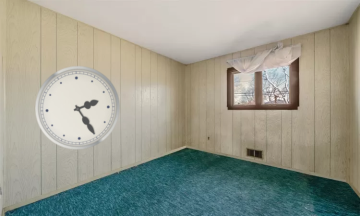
2 h 25 min
